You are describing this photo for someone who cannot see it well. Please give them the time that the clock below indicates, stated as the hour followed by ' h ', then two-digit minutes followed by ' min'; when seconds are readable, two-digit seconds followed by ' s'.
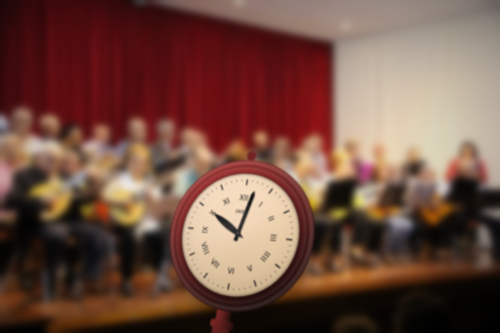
10 h 02 min
